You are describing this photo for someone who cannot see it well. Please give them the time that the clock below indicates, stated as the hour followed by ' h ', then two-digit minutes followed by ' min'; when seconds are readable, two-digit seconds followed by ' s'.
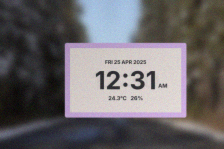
12 h 31 min
